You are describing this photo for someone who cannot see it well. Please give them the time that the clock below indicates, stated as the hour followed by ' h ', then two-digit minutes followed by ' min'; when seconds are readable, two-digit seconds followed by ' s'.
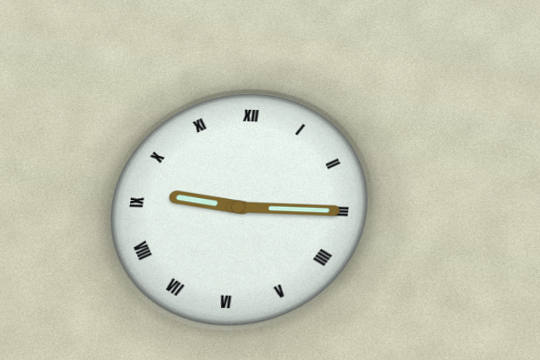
9 h 15 min
